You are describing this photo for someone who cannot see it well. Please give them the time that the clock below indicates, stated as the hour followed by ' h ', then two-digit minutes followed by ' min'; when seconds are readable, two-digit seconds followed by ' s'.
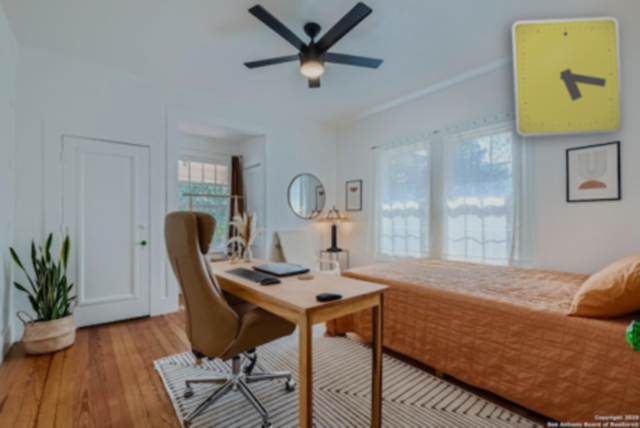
5 h 17 min
